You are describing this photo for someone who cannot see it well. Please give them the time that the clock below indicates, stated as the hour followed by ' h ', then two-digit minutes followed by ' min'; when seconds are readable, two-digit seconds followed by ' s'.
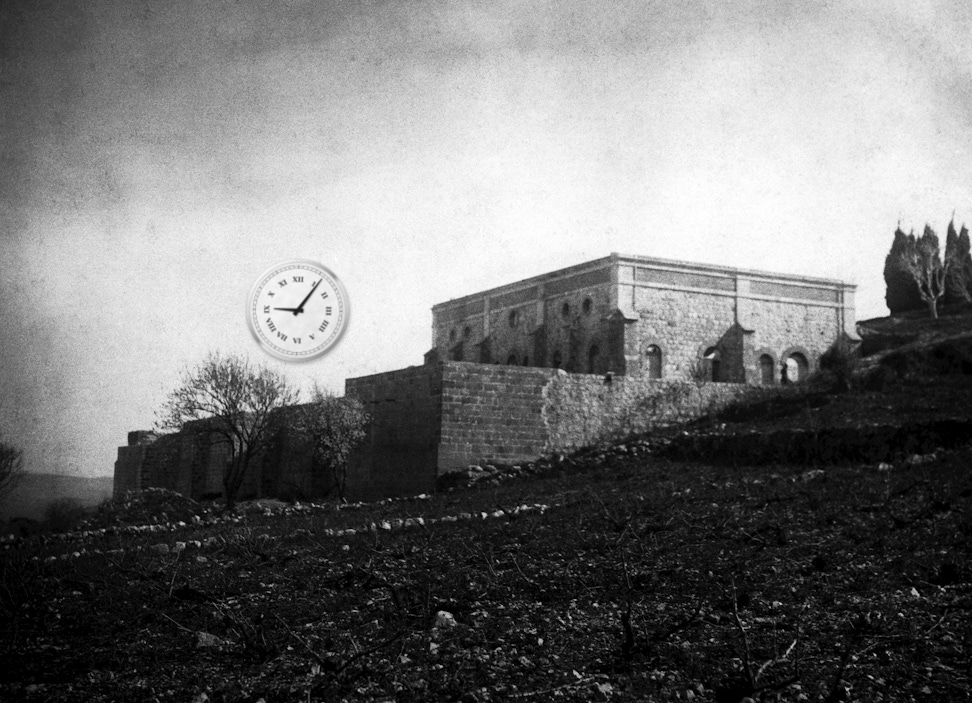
9 h 06 min
